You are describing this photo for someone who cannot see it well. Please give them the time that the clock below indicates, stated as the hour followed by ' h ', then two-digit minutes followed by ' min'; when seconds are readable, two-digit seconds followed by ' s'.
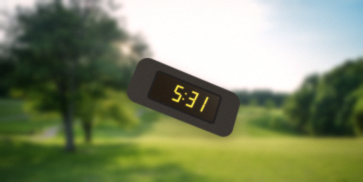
5 h 31 min
